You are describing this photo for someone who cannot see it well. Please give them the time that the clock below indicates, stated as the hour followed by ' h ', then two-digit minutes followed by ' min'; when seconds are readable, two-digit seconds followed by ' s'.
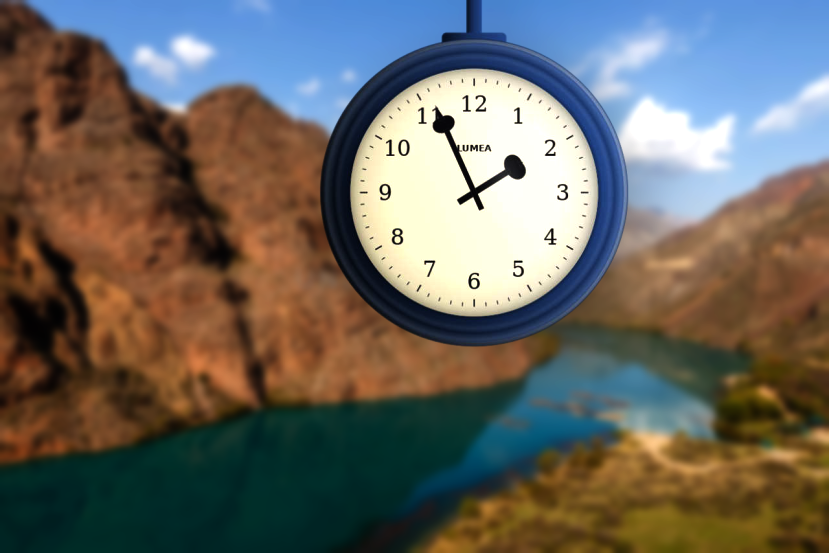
1 h 56 min
